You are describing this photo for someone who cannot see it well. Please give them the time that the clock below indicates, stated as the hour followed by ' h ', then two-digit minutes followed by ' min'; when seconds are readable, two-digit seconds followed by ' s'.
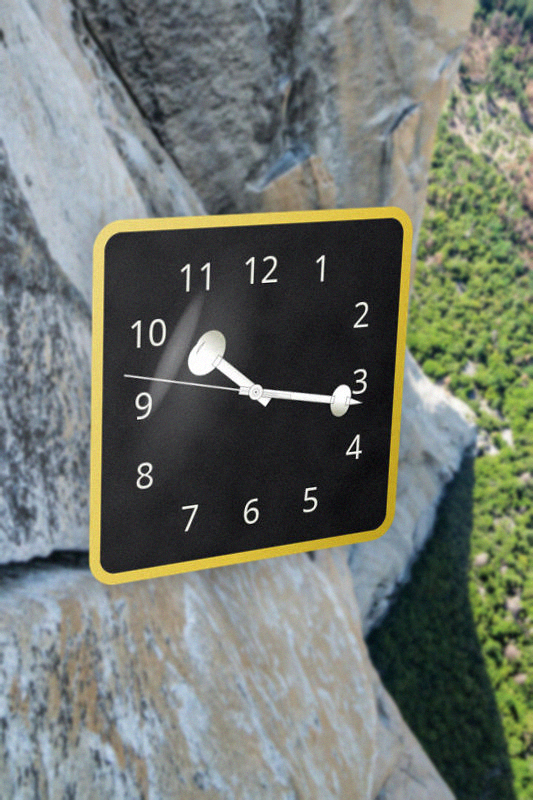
10 h 16 min 47 s
